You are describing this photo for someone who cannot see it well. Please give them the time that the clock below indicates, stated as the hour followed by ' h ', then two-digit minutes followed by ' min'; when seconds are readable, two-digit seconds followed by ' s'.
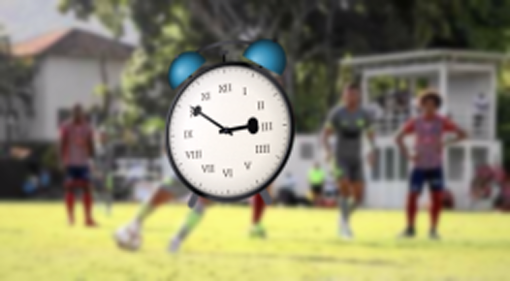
2 h 51 min
